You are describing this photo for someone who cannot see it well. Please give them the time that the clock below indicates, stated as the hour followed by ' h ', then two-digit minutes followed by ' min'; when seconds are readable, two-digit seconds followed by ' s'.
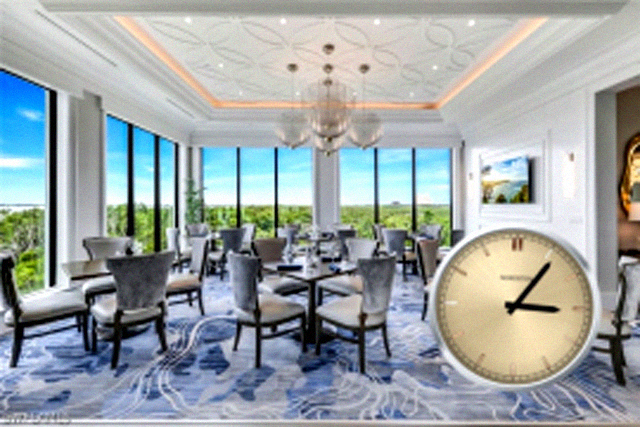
3 h 06 min
